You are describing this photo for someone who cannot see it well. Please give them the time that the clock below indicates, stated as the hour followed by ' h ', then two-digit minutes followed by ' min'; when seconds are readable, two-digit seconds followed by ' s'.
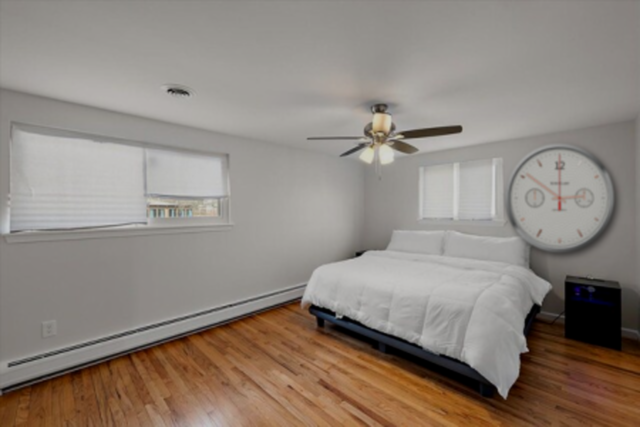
2 h 51 min
